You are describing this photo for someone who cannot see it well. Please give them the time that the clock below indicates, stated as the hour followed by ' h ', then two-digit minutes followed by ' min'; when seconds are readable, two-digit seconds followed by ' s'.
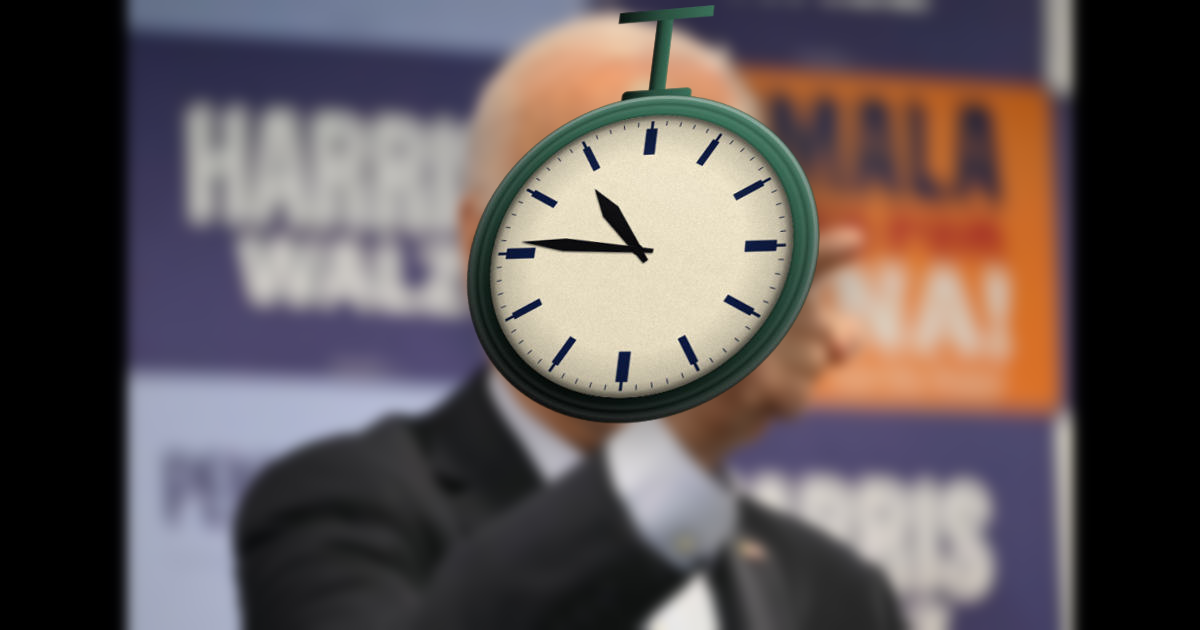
10 h 46 min
